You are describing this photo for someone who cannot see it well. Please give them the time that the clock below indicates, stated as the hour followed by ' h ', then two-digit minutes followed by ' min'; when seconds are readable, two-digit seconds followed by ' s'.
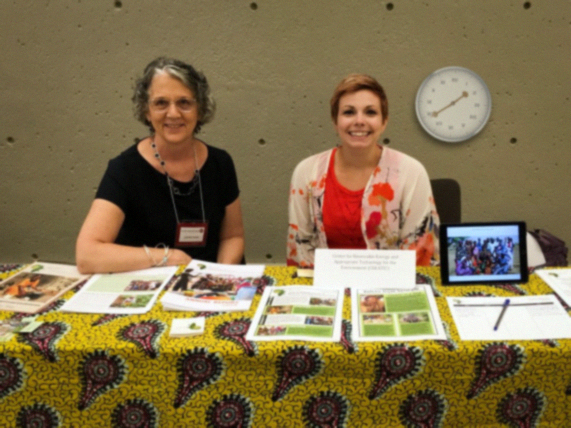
1 h 39 min
